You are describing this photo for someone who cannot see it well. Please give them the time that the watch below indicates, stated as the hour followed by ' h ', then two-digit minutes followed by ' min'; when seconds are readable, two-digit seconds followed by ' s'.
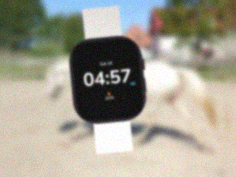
4 h 57 min
